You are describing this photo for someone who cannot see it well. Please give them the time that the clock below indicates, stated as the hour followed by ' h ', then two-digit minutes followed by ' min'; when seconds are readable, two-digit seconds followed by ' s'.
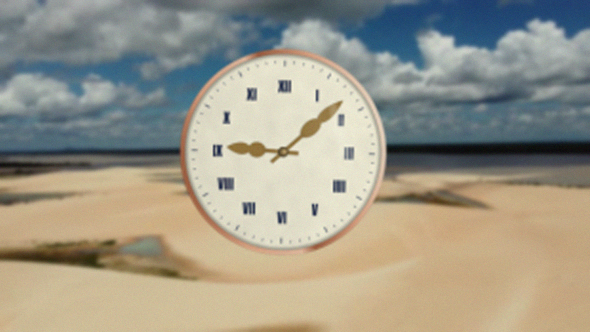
9 h 08 min
